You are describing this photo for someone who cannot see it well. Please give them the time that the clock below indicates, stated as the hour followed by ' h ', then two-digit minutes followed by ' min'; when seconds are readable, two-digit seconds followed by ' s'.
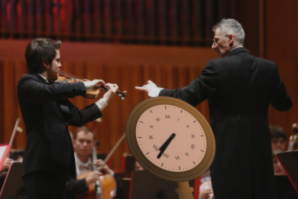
7 h 37 min
